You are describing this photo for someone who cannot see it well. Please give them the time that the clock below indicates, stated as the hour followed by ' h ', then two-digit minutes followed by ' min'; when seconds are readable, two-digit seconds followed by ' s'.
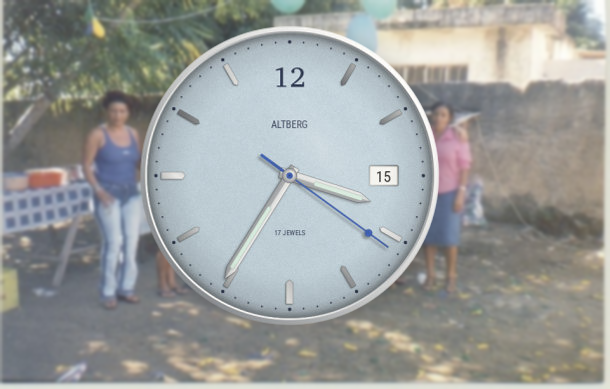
3 h 35 min 21 s
